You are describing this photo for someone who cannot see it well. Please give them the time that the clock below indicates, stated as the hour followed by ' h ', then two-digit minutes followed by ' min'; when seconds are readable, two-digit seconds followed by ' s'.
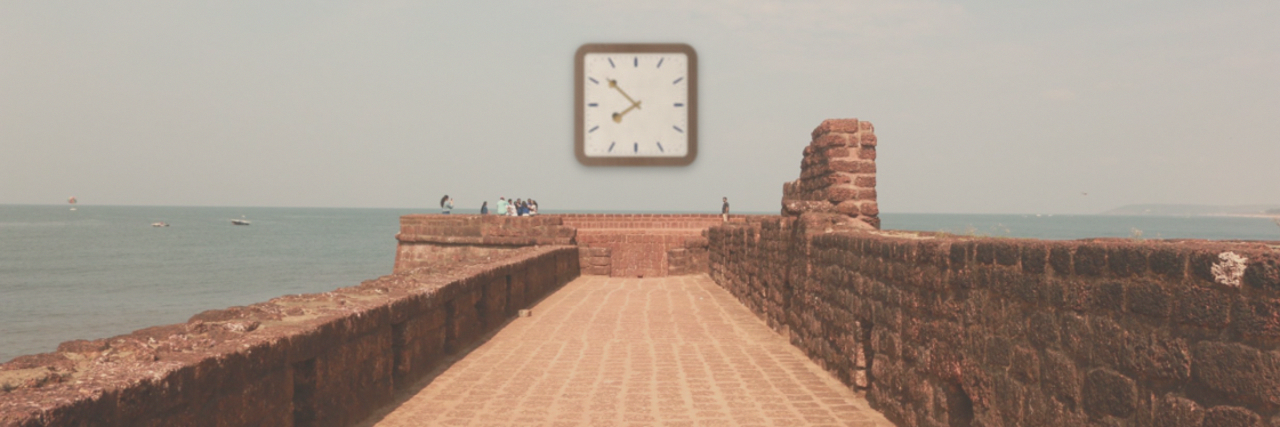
7 h 52 min
